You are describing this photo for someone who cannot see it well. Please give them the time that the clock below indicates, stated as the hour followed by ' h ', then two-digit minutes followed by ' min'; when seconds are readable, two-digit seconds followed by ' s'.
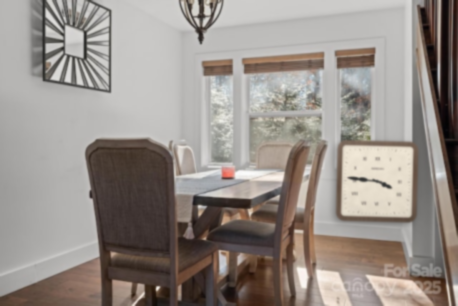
3 h 46 min
